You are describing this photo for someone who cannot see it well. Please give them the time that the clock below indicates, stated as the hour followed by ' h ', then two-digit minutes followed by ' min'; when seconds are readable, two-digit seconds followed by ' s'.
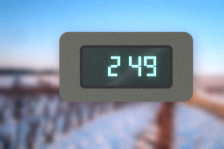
2 h 49 min
